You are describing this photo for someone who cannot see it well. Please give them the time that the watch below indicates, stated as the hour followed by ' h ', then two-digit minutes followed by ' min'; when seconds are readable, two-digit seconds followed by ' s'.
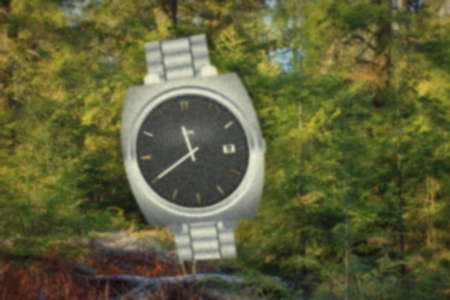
11 h 40 min
